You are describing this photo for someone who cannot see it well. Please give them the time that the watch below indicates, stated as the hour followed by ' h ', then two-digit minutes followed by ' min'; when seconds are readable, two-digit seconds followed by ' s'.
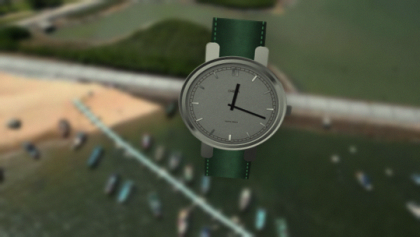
12 h 18 min
